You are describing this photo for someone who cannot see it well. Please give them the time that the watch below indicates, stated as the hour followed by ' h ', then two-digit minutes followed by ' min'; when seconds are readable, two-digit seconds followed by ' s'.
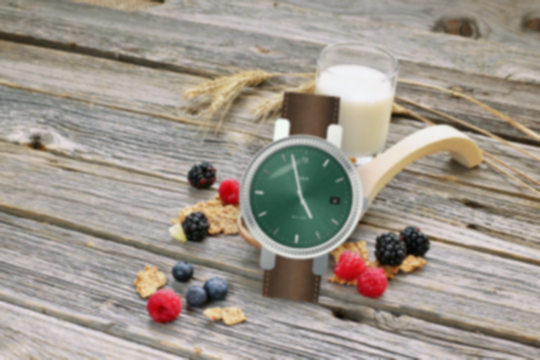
4 h 57 min
